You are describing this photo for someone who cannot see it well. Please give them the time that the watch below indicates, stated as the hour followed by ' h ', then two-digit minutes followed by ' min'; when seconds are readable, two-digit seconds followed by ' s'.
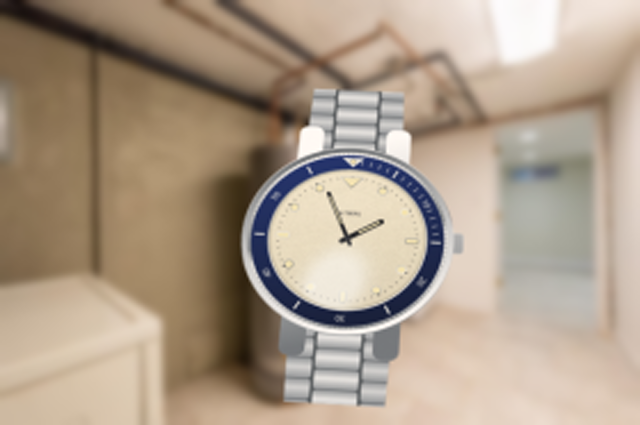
1 h 56 min
